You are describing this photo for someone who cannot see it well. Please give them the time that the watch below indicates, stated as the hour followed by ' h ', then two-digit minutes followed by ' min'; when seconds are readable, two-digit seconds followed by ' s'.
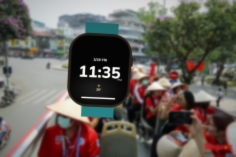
11 h 35 min
